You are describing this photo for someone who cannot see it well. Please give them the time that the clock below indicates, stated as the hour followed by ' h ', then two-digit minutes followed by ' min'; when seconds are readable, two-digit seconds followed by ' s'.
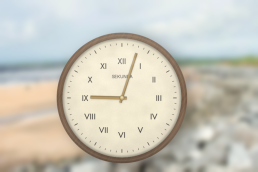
9 h 03 min
